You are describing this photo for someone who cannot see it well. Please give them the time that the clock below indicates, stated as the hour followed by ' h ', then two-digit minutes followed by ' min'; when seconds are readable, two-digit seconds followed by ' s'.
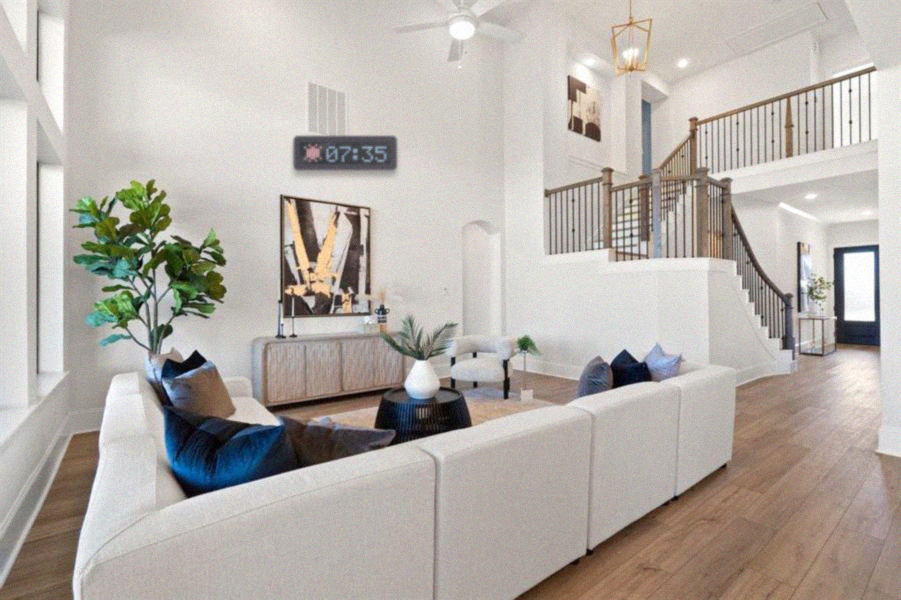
7 h 35 min
